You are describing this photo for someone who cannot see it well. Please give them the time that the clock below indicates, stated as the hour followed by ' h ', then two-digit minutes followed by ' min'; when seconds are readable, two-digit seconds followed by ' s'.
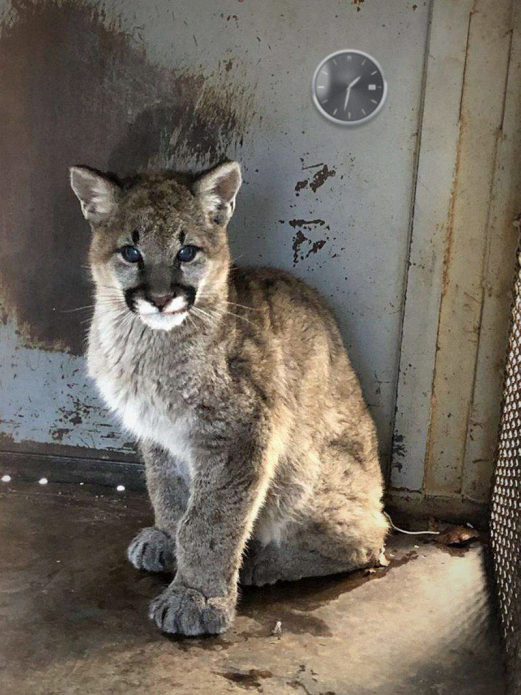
1 h 32 min
